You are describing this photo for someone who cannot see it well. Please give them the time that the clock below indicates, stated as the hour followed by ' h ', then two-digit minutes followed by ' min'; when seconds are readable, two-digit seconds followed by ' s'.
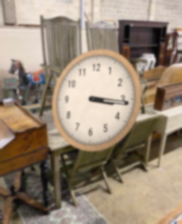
3 h 16 min
